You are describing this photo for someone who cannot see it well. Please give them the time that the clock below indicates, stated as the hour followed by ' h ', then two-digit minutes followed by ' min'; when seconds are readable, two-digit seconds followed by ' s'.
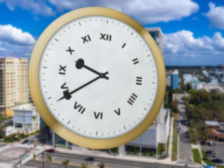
9 h 39 min
